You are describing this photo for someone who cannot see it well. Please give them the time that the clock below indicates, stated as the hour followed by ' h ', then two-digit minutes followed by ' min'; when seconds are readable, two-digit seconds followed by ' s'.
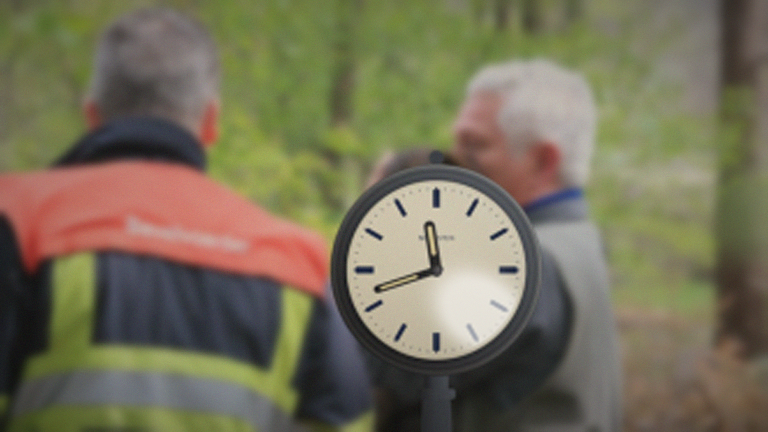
11 h 42 min
